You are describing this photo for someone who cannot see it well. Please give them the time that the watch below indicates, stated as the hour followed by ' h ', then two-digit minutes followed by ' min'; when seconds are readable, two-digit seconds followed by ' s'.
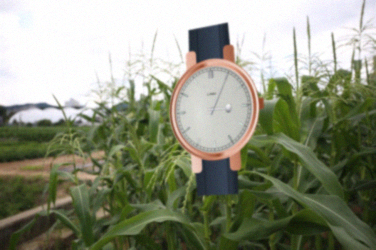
3 h 05 min
